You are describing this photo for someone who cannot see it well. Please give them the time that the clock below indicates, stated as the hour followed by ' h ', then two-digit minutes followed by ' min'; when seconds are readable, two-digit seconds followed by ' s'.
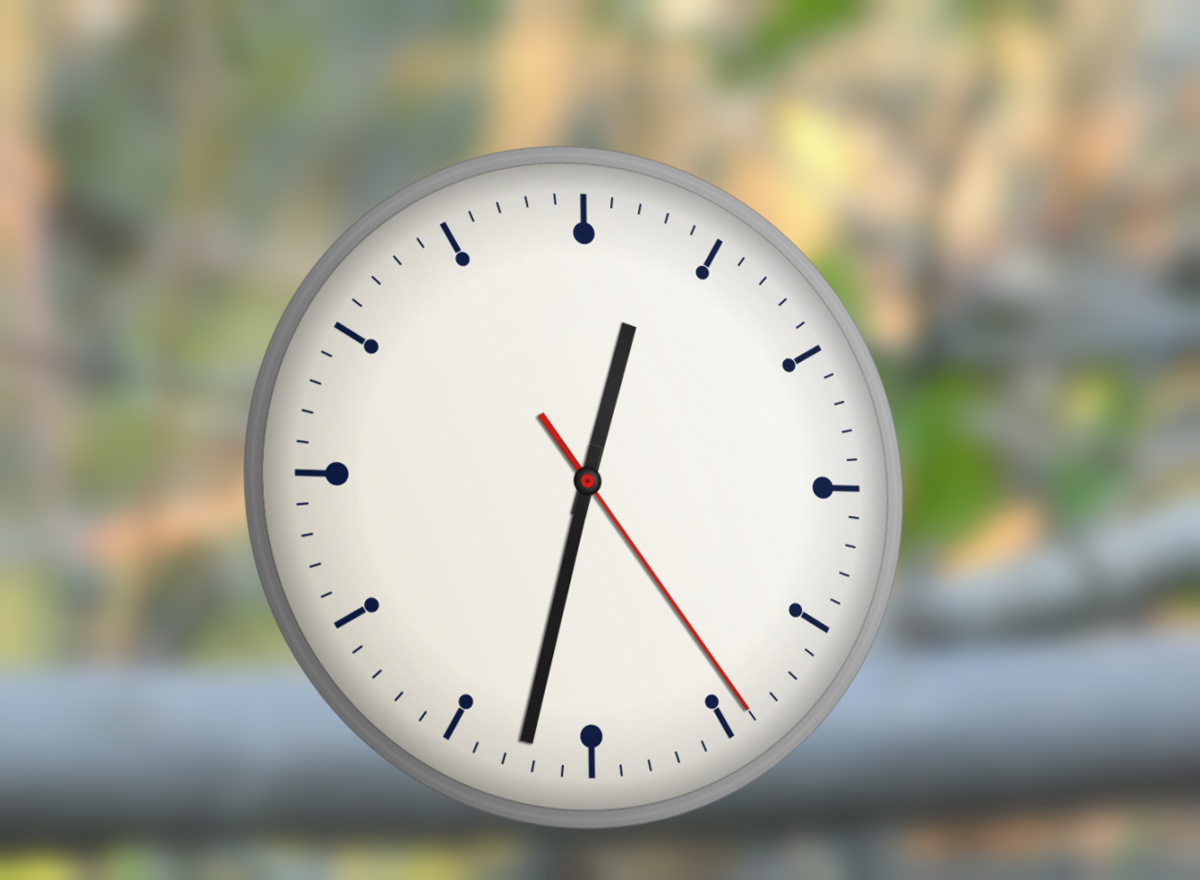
12 h 32 min 24 s
